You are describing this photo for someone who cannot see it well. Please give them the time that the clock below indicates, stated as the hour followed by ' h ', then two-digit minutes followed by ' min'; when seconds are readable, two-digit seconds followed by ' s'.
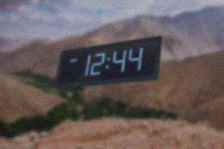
12 h 44 min
